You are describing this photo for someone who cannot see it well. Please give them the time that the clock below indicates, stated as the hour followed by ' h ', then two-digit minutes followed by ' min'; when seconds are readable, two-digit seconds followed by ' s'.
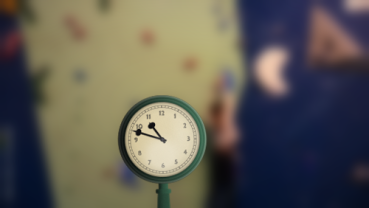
10 h 48 min
